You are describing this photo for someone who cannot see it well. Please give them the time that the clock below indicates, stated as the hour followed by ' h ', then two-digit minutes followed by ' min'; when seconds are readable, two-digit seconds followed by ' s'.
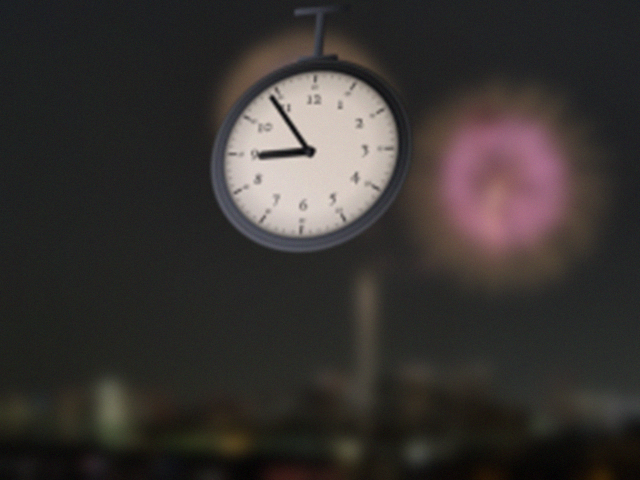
8 h 54 min
